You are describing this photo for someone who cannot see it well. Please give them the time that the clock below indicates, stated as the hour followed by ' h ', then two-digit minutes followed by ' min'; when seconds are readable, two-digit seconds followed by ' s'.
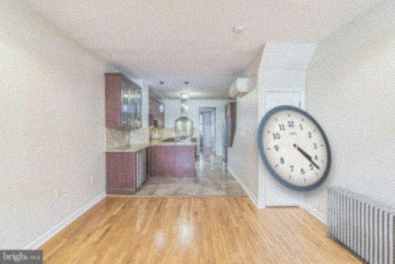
4 h 23 min
